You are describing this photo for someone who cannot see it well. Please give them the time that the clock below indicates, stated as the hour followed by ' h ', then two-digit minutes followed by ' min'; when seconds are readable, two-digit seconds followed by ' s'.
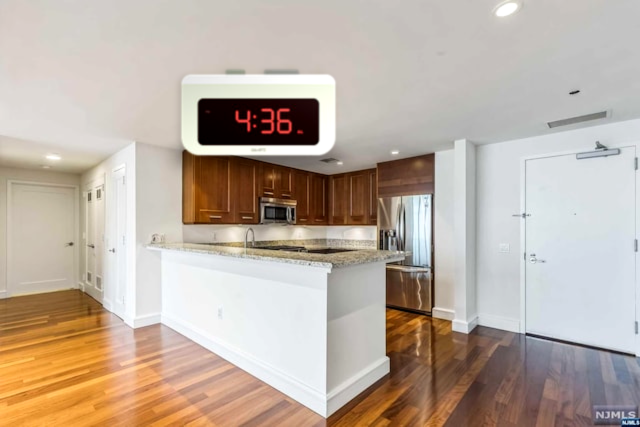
4 h 36 min
